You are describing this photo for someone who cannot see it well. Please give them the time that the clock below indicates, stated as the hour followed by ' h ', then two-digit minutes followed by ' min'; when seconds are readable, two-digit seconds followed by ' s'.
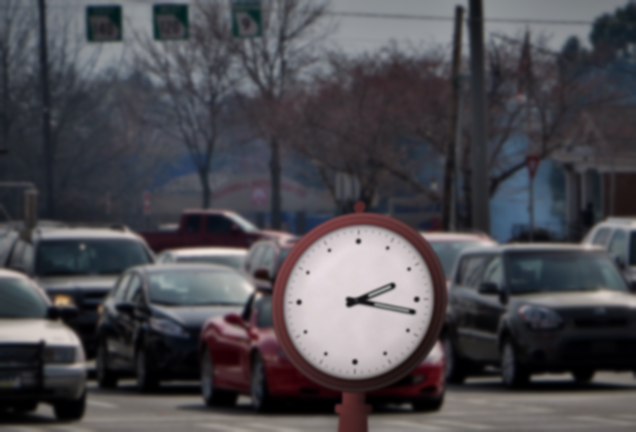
2 h 17 min
